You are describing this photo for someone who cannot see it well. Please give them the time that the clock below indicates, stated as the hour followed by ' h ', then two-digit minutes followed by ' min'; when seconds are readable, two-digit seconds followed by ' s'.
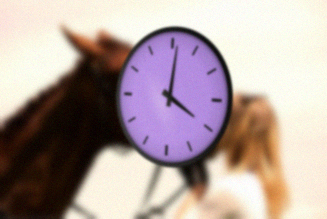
4 h 01 min
